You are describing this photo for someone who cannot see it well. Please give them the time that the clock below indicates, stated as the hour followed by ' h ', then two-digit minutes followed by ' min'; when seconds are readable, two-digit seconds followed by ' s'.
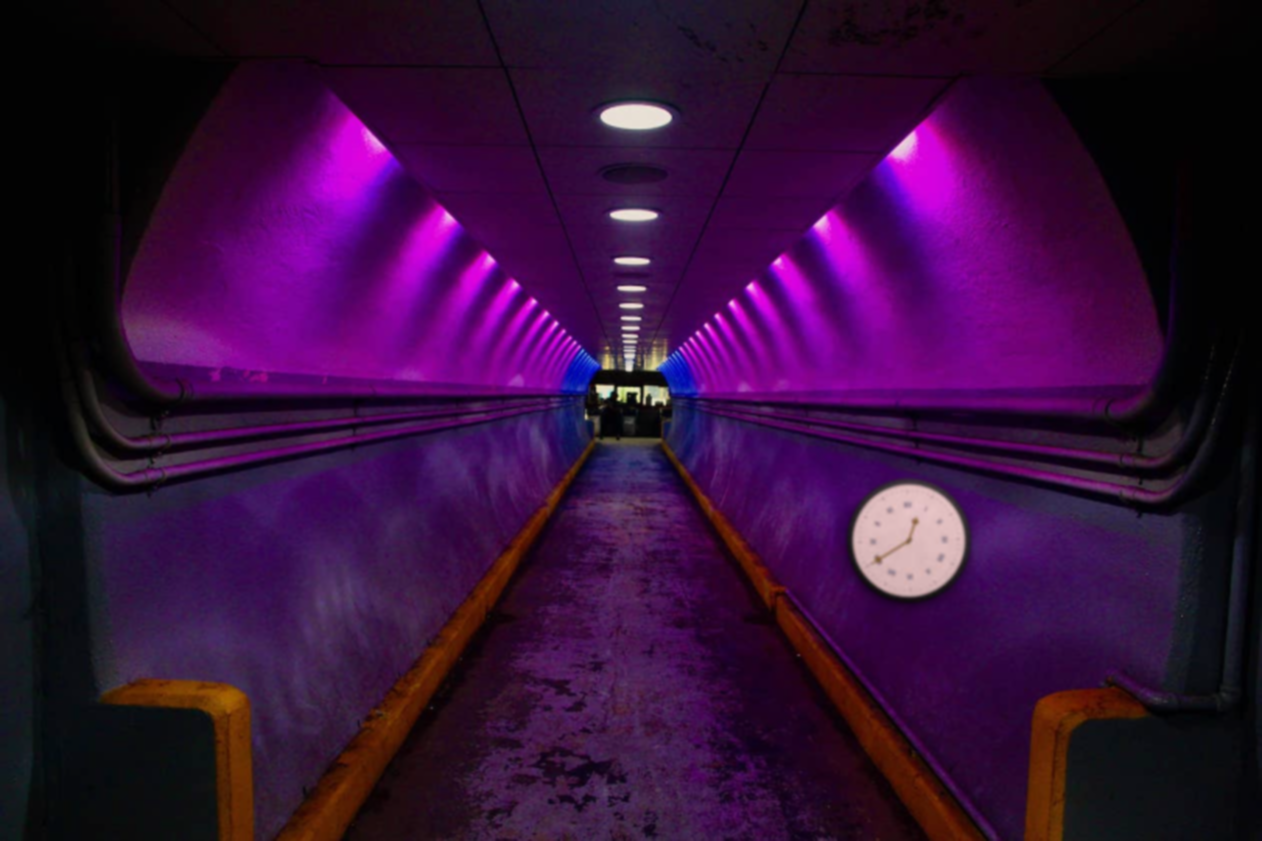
12 h 40 min
